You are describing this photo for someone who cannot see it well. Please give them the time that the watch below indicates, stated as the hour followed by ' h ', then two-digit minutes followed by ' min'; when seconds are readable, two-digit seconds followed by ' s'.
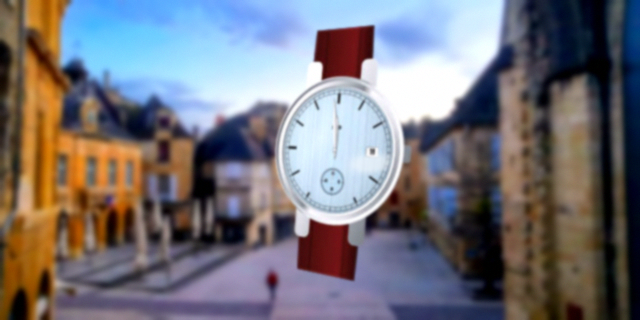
11 h 59 min
